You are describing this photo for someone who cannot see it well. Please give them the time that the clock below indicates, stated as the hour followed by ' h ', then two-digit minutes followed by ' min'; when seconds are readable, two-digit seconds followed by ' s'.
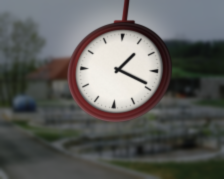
1 h 19 min
